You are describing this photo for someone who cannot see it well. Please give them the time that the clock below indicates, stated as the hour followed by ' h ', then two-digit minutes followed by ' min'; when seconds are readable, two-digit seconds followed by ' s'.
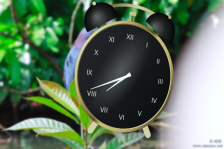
7 h 41 min
